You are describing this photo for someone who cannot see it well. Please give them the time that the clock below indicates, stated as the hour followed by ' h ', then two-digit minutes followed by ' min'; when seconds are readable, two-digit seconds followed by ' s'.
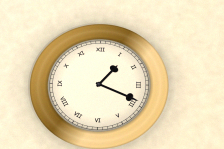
1 h 19 min
